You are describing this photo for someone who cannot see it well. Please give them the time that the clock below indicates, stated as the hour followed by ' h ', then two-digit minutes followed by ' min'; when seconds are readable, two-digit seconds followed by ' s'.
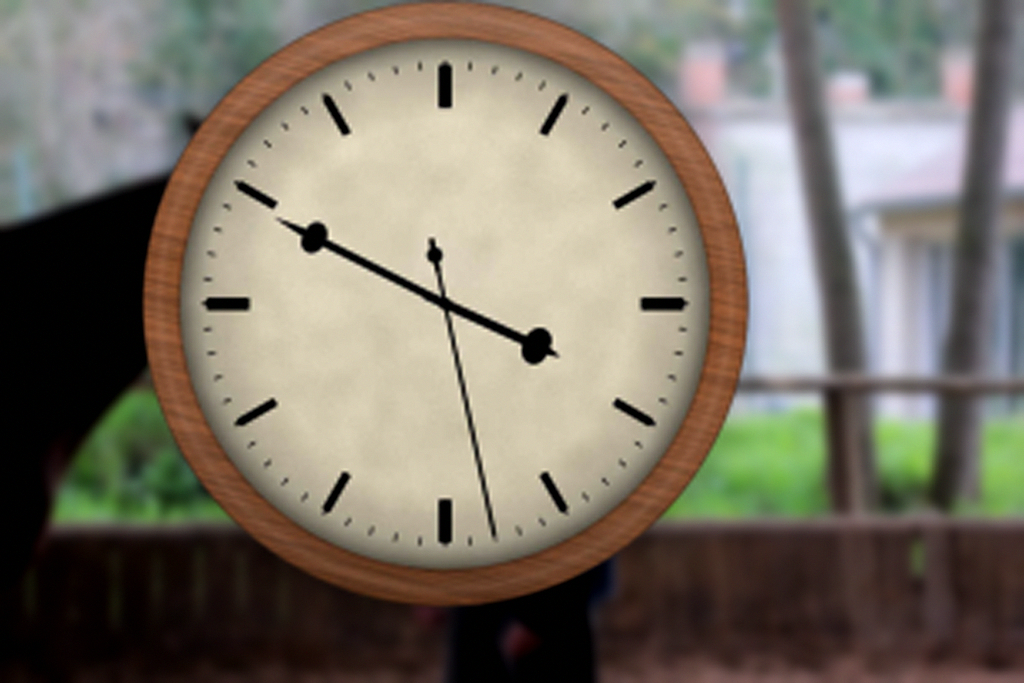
3 h 49 min 28 s
